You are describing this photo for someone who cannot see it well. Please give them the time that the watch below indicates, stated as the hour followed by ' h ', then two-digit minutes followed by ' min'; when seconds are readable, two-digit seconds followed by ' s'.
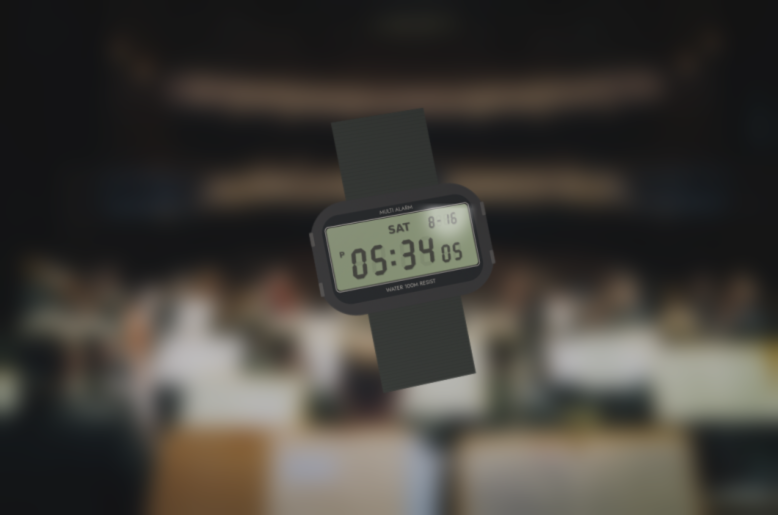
5 h 34 min 05 s
